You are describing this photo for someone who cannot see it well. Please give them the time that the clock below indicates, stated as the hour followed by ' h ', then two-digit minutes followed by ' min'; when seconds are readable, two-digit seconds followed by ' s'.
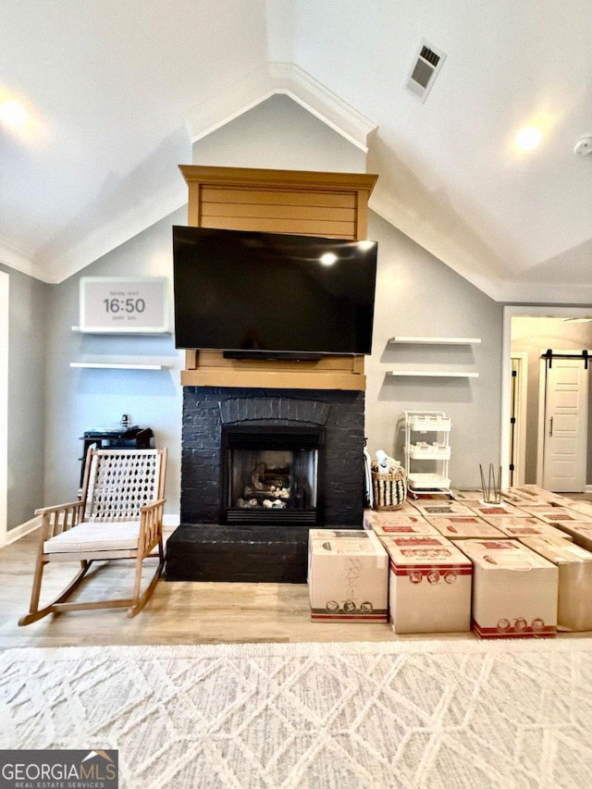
16 h 50 min
